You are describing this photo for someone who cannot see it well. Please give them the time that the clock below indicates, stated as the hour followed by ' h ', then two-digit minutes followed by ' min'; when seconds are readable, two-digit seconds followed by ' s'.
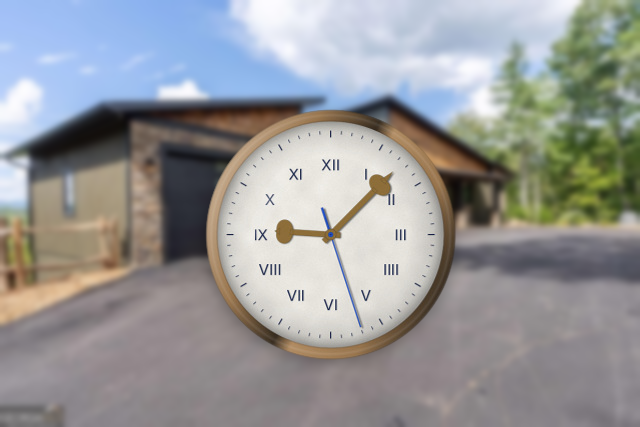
9 h 07 min 27 s
